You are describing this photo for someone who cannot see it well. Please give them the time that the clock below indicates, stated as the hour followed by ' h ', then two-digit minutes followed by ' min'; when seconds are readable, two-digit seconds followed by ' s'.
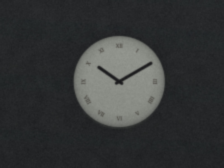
10 h 10 min
